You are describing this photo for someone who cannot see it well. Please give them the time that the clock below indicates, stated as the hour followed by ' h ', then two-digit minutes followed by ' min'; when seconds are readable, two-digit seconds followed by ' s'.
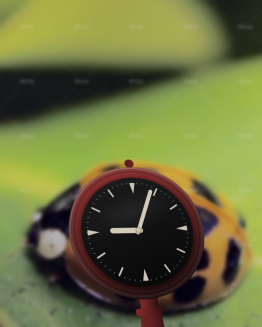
9 h 04 min
